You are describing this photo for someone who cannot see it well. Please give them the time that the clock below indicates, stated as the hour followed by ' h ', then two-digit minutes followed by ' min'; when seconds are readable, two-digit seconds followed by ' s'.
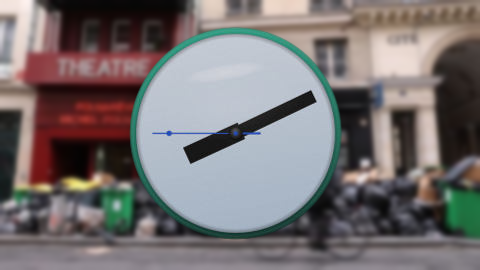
8 h 10 min 45 s
